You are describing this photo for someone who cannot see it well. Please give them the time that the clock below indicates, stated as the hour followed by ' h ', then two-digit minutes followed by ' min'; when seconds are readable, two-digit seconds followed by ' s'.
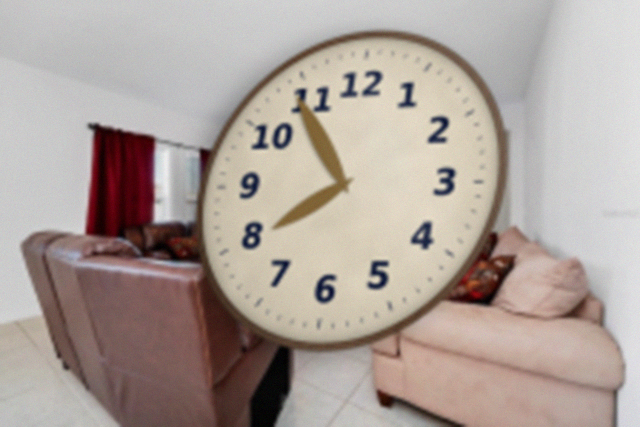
7 h 54 min
